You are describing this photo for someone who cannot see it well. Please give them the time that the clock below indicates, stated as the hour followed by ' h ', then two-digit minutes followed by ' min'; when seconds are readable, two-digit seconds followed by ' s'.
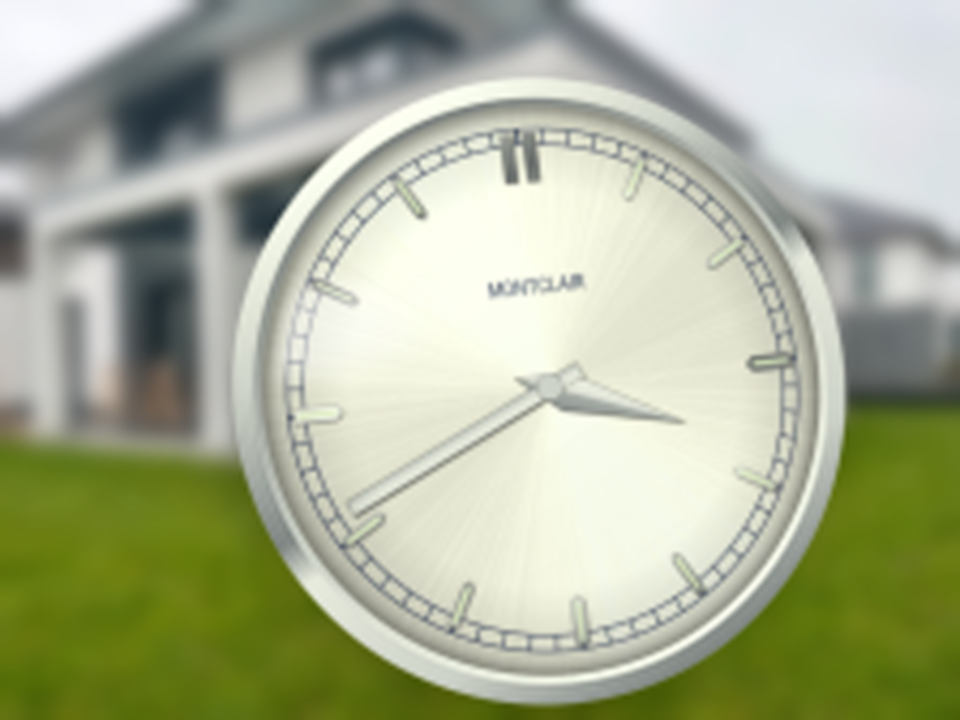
3 h 41 min
